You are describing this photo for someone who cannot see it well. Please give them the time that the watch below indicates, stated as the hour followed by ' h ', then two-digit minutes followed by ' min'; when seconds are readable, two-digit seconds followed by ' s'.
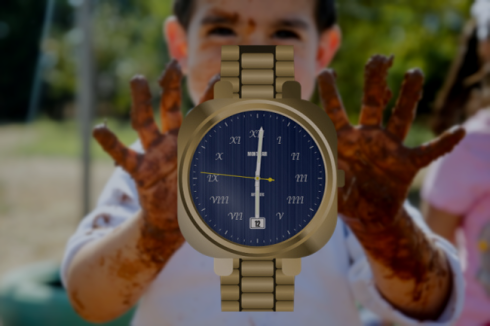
6 h 00 min 46 s
